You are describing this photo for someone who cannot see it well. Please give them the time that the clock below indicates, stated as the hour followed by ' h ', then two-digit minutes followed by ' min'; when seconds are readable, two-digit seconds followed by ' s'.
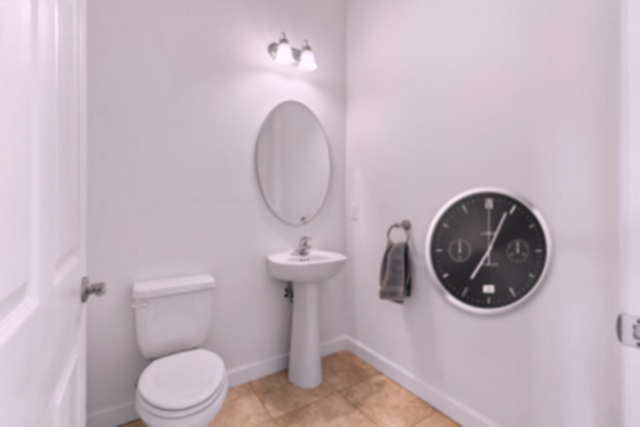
7 h 04 min
